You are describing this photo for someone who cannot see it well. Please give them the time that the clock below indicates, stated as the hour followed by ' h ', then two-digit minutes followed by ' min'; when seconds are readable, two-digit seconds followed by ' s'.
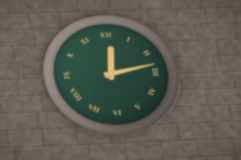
12 h 13 min
